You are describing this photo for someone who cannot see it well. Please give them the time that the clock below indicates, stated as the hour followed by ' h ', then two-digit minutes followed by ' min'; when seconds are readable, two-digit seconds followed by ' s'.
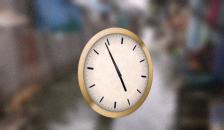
4 h 54 min
